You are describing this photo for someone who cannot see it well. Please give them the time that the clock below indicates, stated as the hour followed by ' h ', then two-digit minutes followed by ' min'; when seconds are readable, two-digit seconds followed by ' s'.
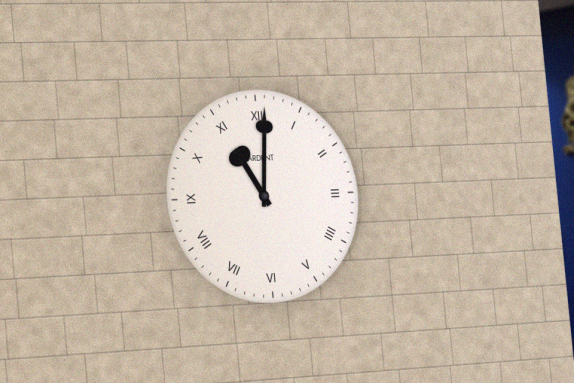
11 h 01 min
